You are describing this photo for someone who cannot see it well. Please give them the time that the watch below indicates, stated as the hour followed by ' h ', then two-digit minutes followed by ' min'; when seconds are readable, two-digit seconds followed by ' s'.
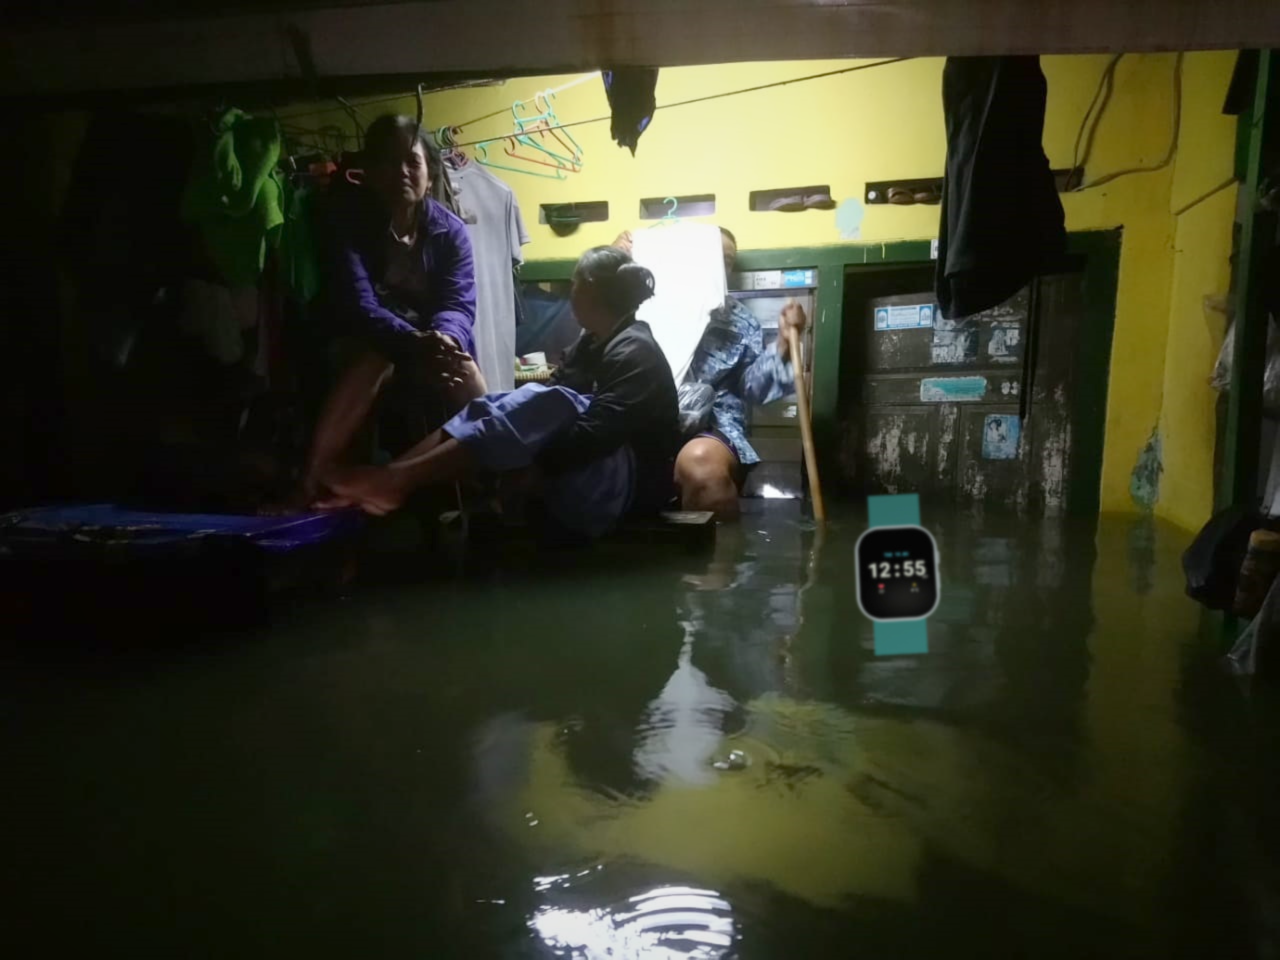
12 h 55 min
